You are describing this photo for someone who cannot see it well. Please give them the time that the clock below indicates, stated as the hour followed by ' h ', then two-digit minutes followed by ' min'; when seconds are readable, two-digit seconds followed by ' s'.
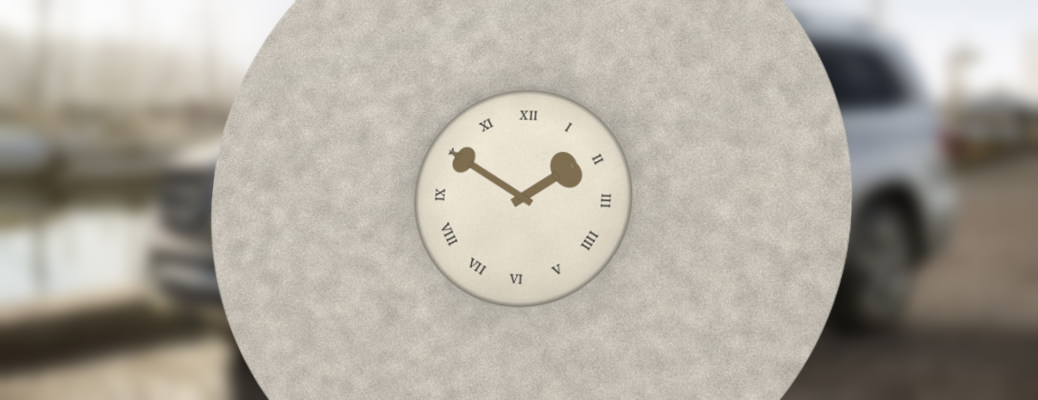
1 h 50 min
